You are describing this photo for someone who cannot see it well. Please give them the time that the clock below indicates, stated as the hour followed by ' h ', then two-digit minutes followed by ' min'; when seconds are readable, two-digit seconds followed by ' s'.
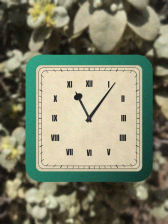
11 h 06 min
